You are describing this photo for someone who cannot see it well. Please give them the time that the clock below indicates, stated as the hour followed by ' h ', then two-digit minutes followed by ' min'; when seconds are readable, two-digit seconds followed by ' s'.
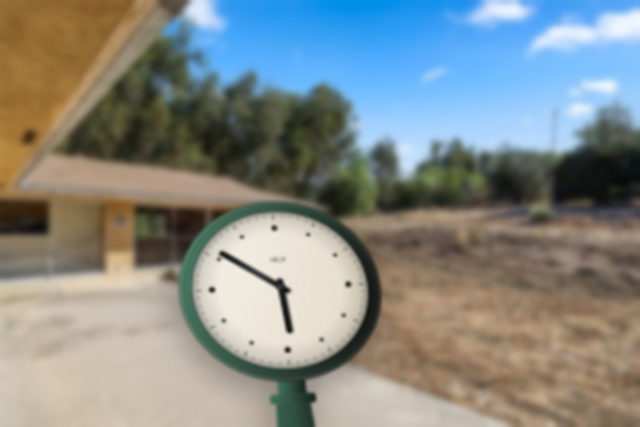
5 h 51 min
